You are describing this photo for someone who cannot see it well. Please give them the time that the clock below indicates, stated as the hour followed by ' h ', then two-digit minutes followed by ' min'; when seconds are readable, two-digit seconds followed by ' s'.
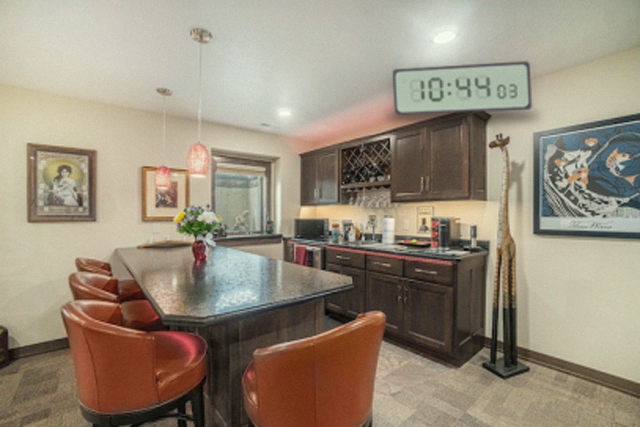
10 h 44 min 03 s
